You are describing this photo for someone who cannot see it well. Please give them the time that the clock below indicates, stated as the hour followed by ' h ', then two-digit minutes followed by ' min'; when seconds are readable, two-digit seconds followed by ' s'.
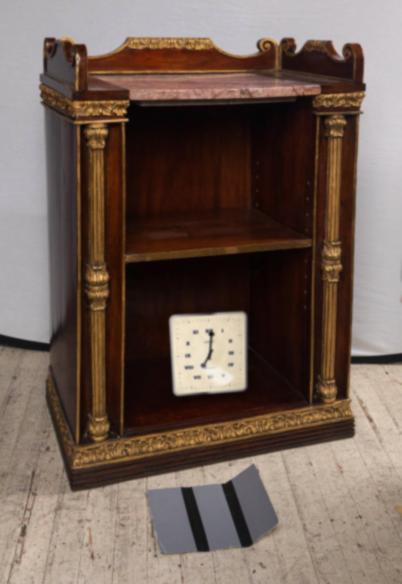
7 h 01 min
